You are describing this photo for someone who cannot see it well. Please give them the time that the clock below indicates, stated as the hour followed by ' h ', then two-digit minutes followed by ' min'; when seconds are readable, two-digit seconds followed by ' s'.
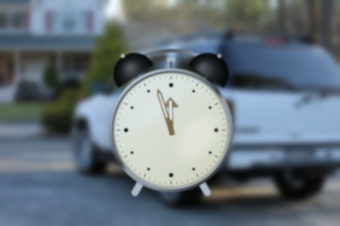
11 h 57 min
